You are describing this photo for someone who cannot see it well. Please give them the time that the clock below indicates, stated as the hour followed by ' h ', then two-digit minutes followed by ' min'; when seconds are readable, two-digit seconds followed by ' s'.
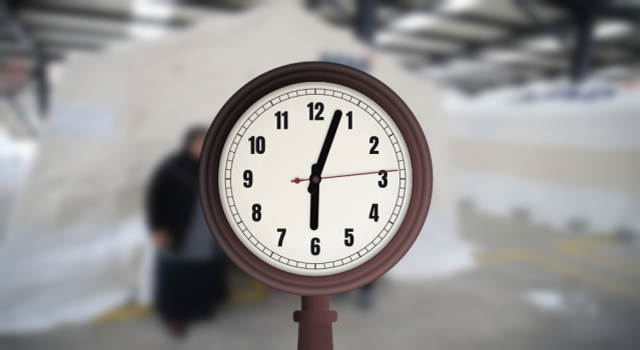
6 h 03 min 14 s
